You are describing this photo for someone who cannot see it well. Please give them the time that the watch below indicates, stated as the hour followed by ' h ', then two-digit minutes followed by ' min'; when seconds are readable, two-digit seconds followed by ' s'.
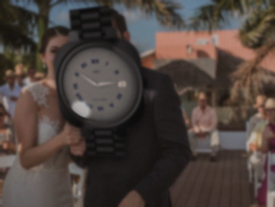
2 h 51 min
